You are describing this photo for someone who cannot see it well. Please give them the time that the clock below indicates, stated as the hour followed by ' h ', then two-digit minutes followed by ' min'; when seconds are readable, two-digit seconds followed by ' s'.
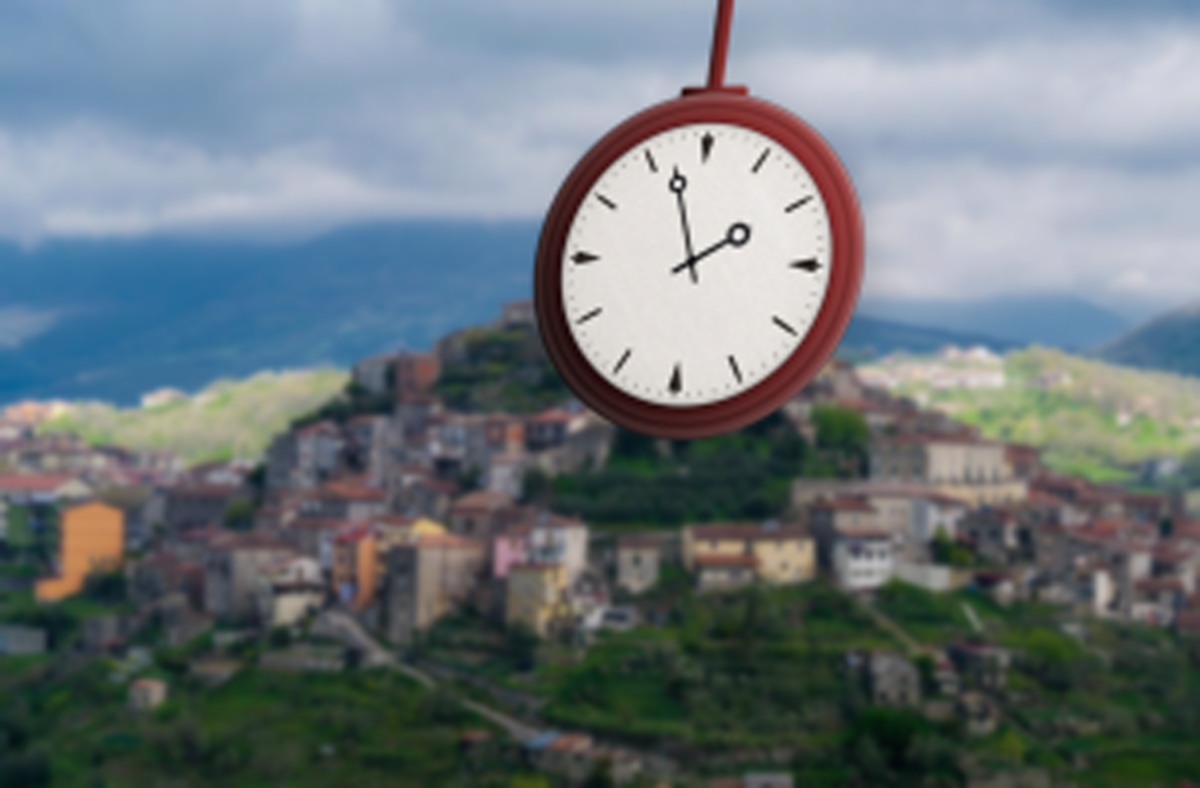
1 h 57 min
